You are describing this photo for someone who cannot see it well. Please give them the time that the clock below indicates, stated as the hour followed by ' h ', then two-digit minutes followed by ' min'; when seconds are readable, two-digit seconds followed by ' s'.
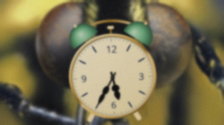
5 h 35 min
